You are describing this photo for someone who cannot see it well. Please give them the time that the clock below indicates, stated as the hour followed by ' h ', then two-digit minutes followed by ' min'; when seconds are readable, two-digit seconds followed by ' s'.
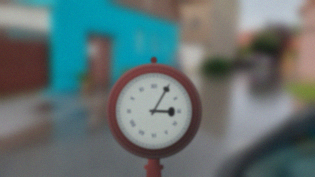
3 h 05 min
